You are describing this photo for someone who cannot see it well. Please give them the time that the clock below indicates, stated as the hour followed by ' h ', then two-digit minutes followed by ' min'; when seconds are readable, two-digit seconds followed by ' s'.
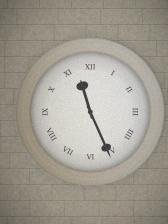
11 h 26 min
